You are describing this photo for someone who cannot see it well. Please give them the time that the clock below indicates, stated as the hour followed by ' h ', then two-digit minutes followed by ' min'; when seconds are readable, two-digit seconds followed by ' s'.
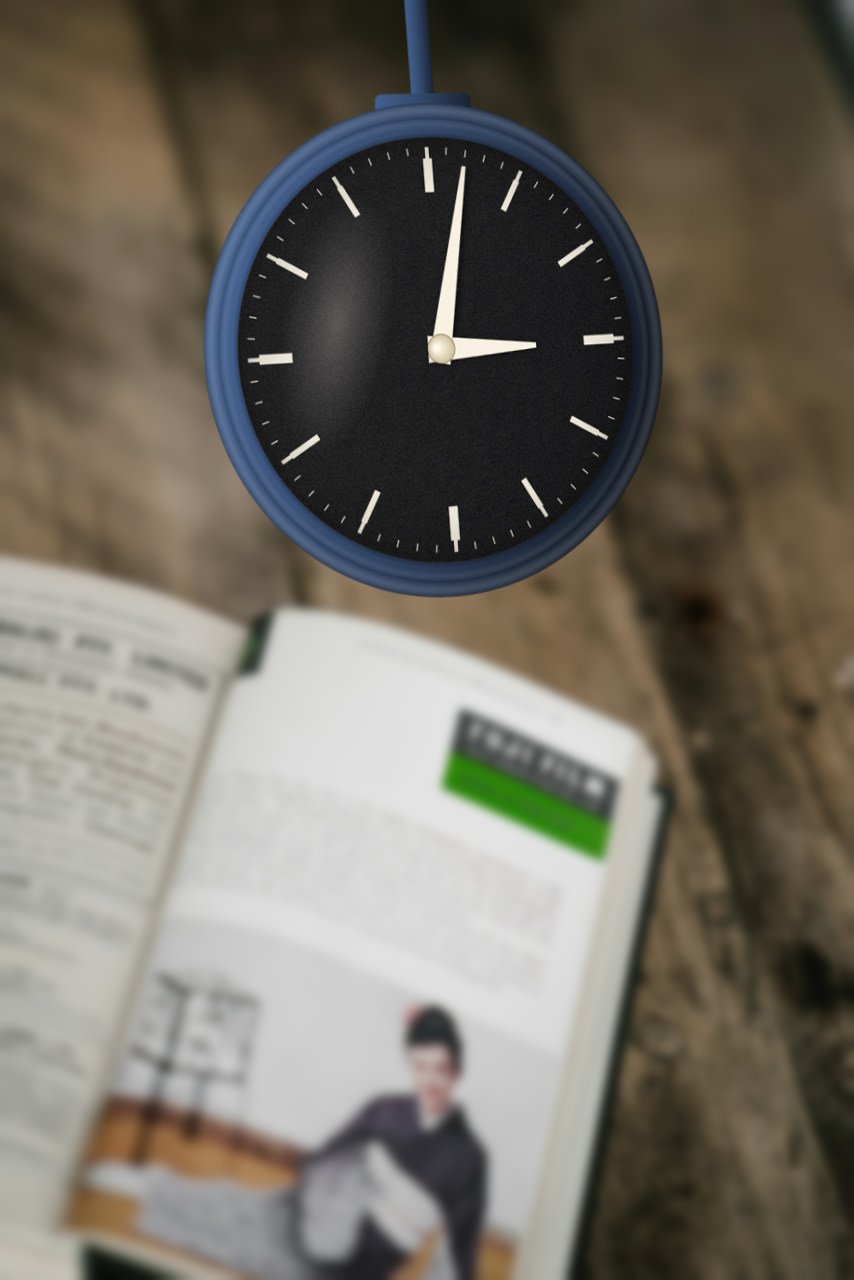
3 h 02 min
